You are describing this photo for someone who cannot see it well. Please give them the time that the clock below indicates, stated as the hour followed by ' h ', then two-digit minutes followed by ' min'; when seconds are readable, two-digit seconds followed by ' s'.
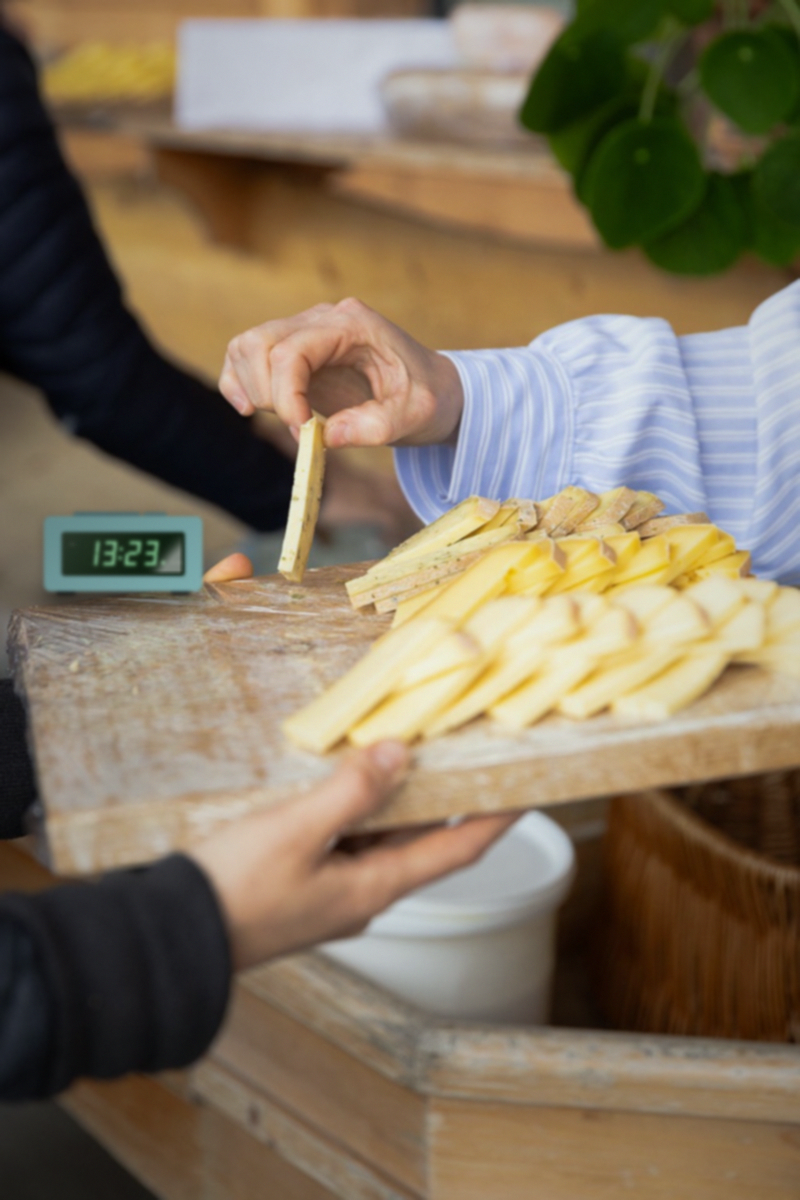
13 h 23 min
